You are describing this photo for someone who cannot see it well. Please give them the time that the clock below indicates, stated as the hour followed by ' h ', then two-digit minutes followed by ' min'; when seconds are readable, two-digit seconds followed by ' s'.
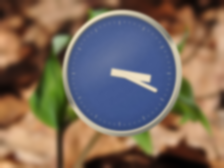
3 h 19 min
